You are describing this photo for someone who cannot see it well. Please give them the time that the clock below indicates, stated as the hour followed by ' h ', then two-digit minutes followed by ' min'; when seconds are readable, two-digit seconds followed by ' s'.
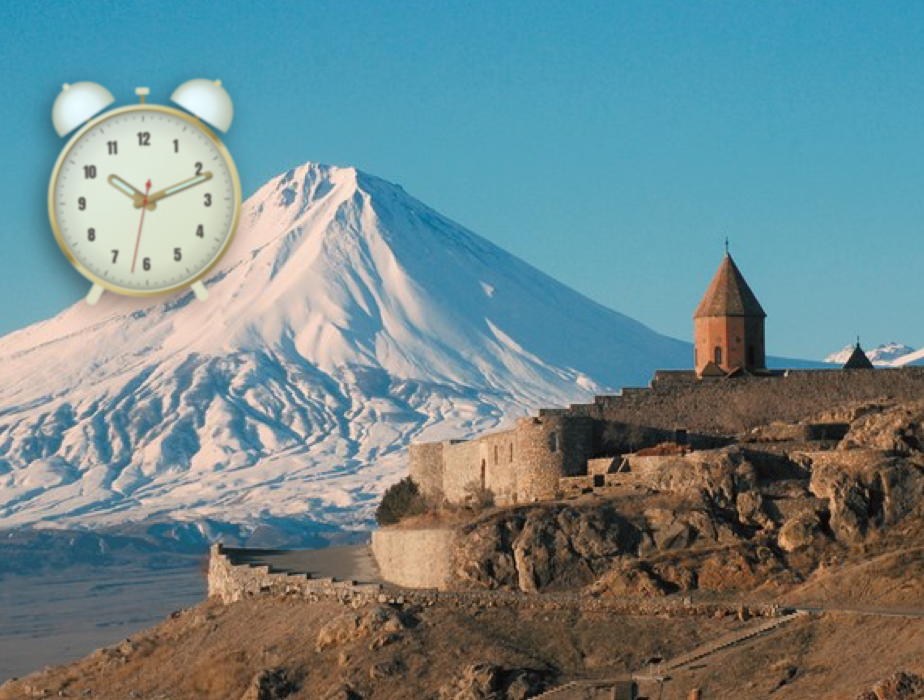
10 h 11 min 32 s
